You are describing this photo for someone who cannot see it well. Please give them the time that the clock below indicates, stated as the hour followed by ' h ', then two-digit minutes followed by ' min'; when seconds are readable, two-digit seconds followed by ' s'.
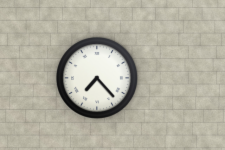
7 h 23 min
